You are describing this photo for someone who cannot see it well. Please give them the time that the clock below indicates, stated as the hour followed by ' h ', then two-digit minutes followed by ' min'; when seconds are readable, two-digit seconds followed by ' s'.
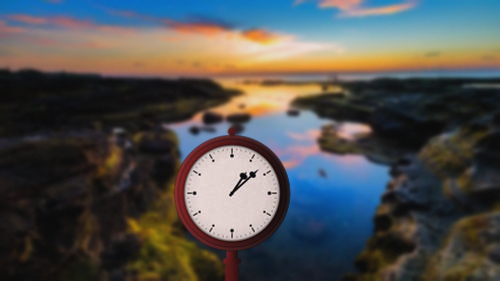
1 h 08 min
